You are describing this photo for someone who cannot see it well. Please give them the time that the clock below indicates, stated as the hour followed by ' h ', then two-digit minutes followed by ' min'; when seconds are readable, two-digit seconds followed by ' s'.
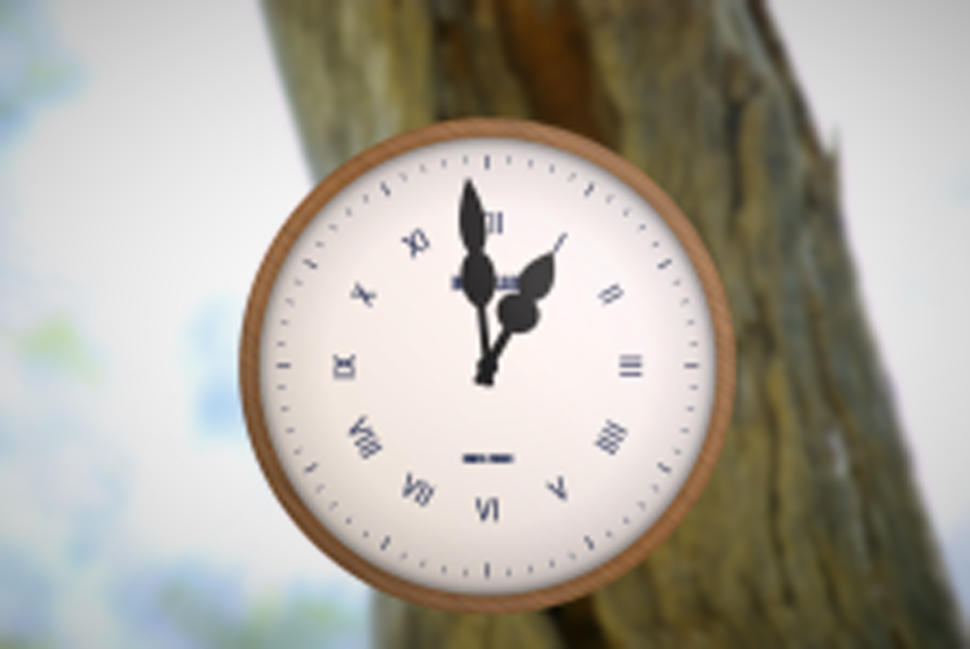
12 h 59 min
